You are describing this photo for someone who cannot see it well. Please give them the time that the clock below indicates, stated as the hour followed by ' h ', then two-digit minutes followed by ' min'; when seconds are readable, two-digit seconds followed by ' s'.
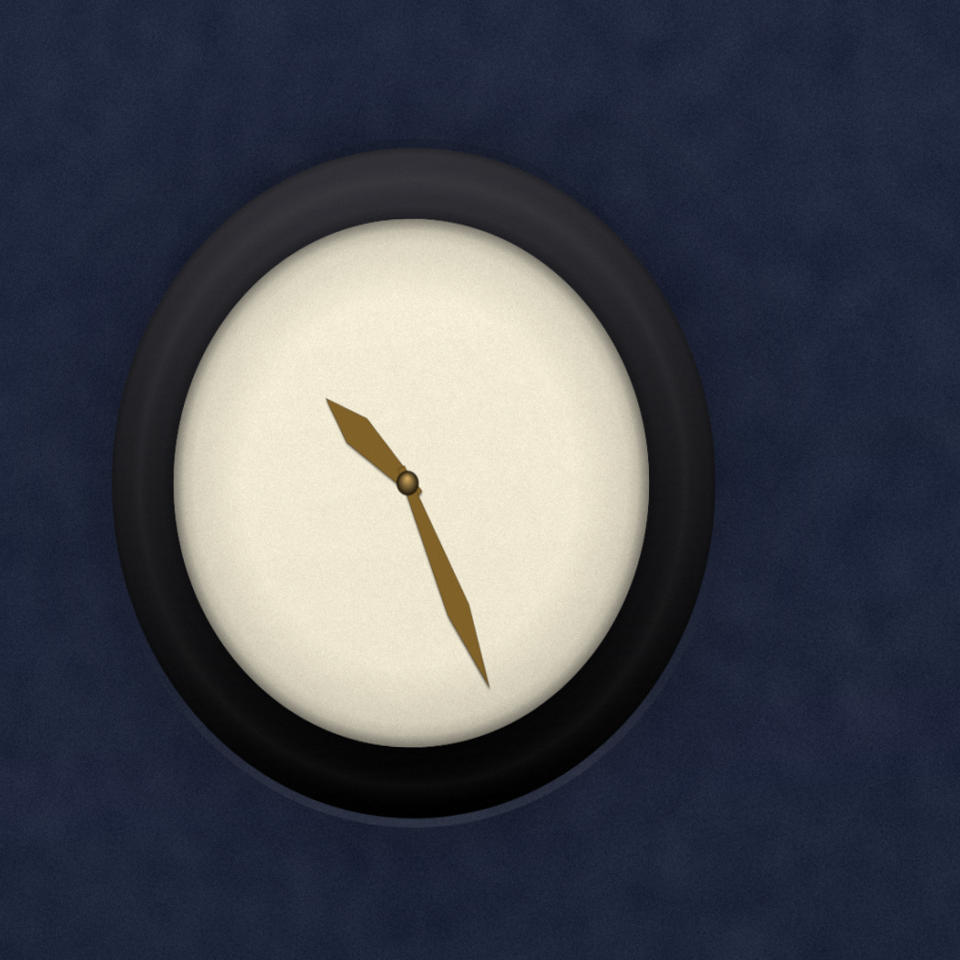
10 h 26 min
